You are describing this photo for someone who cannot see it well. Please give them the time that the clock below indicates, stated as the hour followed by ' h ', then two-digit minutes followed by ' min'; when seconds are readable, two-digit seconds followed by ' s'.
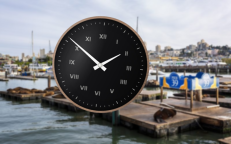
1 h 51 min
